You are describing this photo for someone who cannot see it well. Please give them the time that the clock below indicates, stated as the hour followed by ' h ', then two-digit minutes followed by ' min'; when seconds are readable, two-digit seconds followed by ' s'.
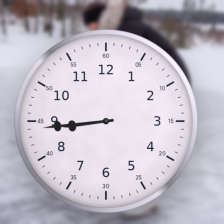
8 h 44 min
